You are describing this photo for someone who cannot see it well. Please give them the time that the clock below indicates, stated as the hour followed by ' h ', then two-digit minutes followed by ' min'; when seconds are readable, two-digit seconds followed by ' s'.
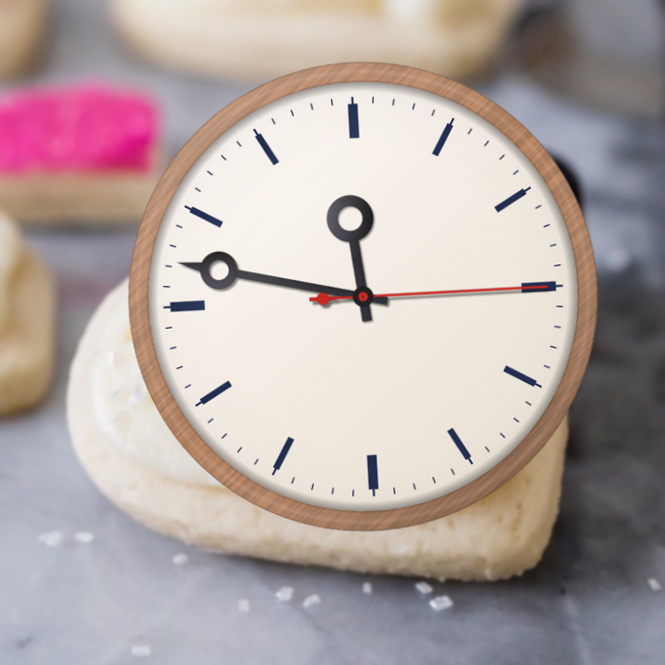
11 h 47 min 15 s
